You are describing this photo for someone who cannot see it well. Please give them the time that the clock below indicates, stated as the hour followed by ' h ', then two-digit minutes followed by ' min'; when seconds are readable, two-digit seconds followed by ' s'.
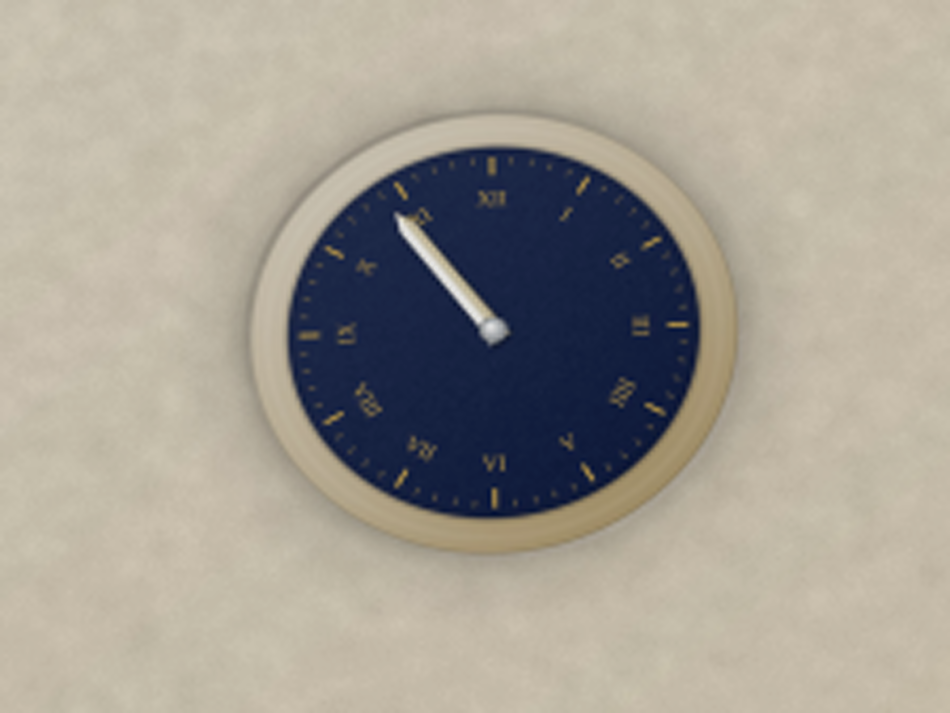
10 h 54 min
